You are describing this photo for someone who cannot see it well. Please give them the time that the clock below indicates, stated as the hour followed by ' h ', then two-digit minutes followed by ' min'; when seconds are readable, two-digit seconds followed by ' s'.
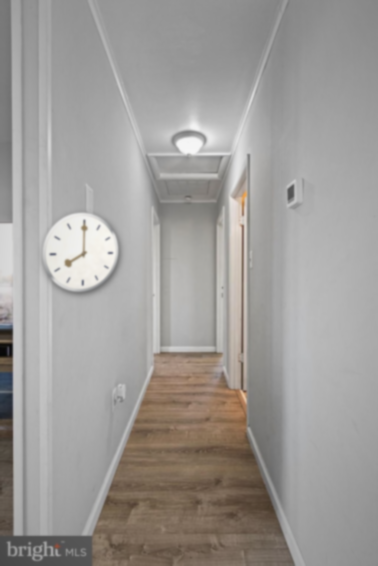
8 h 00 min
